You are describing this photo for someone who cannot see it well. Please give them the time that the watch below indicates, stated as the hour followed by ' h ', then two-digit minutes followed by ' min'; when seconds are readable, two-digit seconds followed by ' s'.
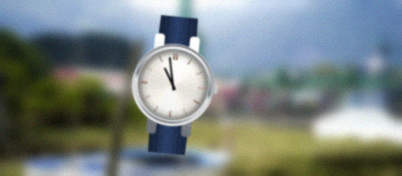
10 h 58 min
